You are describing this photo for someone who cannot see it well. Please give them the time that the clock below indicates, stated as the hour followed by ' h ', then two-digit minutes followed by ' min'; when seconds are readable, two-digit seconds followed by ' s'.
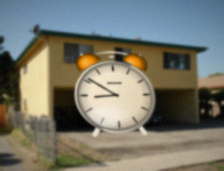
8 h 51 min
